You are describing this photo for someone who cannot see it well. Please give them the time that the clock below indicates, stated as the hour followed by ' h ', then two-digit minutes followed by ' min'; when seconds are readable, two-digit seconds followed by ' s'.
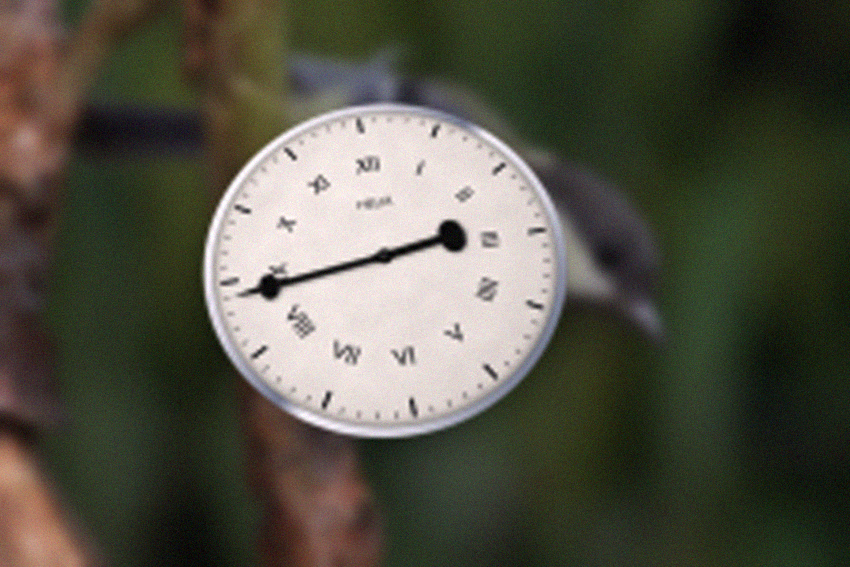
2 h 44 min
